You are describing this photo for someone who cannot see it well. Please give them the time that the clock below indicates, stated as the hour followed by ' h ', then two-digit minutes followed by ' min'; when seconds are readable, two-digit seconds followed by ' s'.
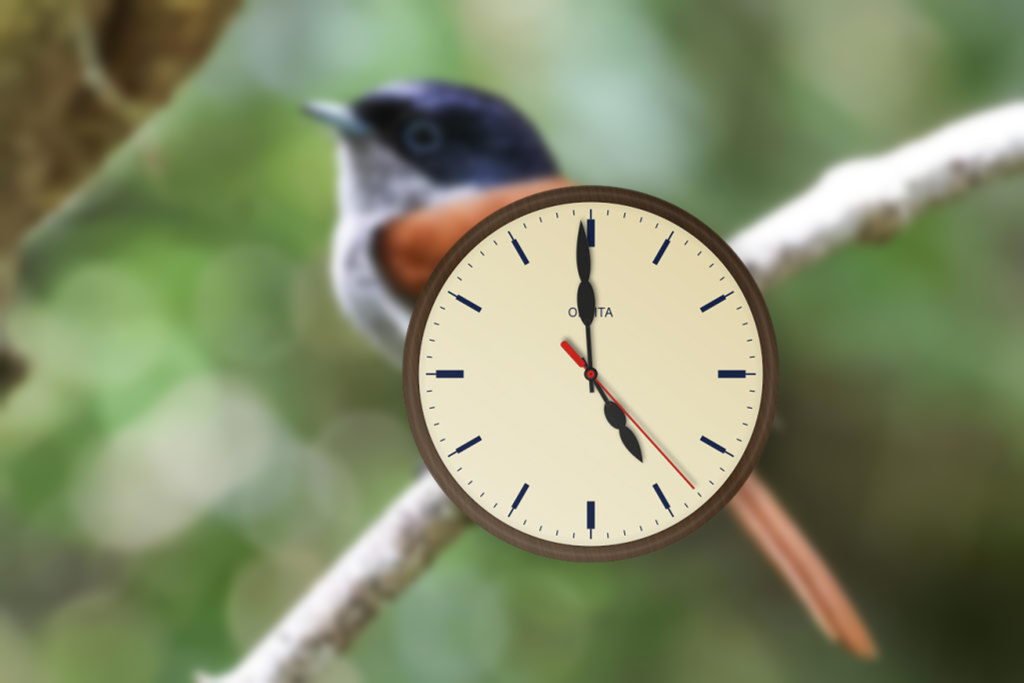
4 h 59 min 23 s
